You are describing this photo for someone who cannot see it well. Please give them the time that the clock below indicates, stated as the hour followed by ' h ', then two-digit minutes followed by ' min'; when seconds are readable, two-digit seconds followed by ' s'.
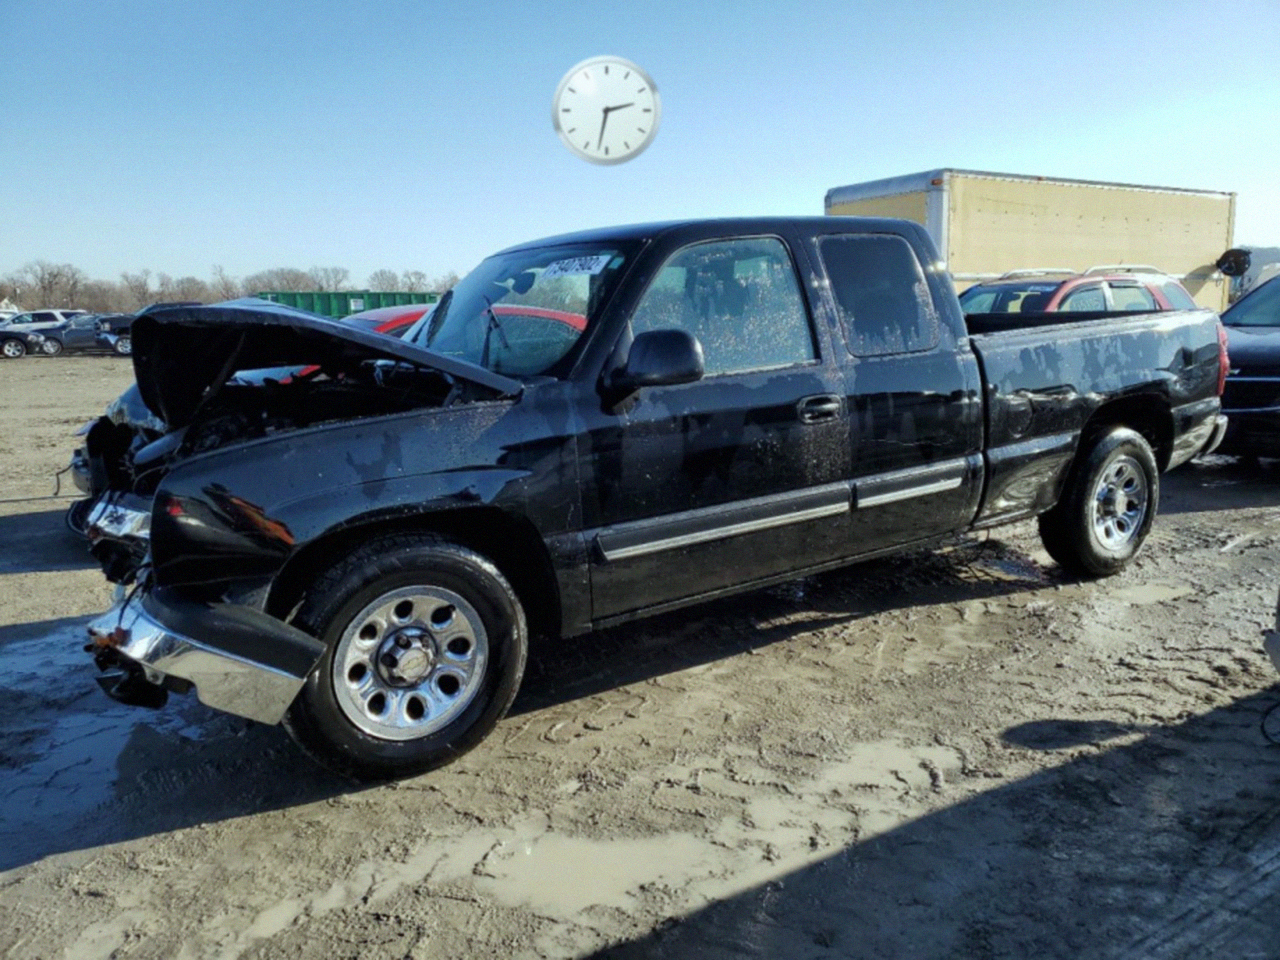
2 h 32 min
